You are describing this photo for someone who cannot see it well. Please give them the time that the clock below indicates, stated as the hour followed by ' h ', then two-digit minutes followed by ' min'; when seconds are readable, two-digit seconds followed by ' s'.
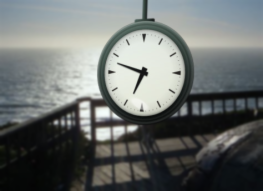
6 h 48 min
